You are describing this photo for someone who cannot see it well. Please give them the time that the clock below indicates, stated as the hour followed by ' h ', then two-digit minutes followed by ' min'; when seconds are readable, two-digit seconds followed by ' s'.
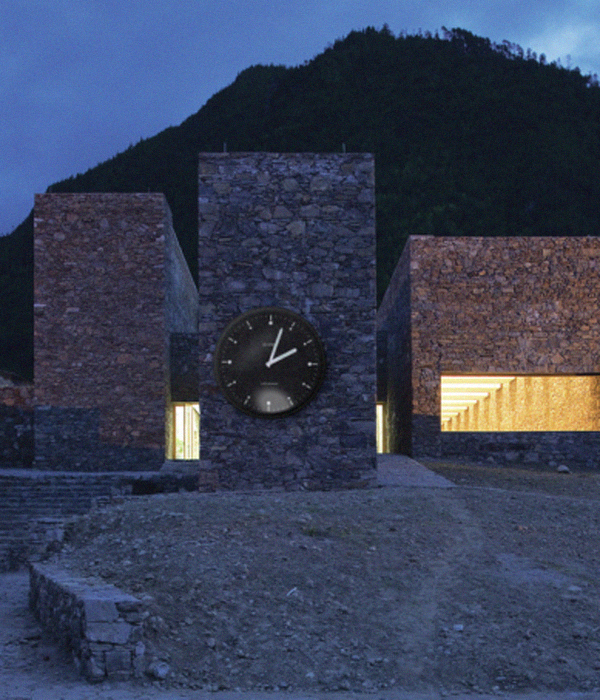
2 h 03 min
